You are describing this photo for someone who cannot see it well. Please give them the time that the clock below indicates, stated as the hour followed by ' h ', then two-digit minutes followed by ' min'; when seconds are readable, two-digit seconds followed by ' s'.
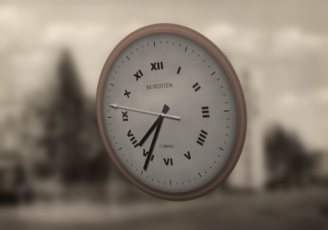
7 h 34 min 47 s
